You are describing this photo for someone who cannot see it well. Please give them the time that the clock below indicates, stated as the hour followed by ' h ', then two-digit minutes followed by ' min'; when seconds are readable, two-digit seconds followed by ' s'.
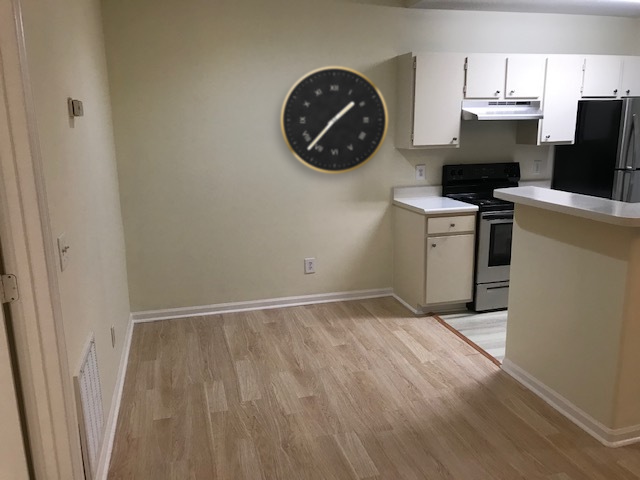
1 h 37 min
